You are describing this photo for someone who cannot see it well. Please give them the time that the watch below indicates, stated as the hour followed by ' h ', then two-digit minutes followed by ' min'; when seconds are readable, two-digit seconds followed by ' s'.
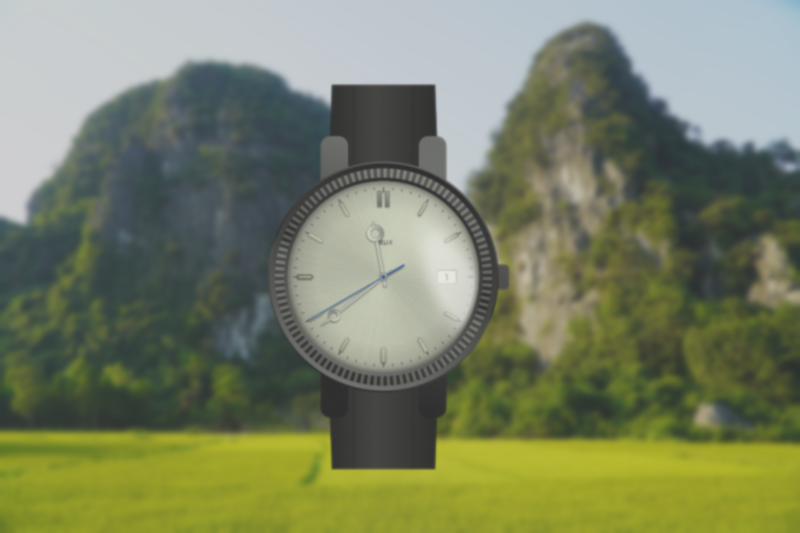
11 h 38 min 40 s
